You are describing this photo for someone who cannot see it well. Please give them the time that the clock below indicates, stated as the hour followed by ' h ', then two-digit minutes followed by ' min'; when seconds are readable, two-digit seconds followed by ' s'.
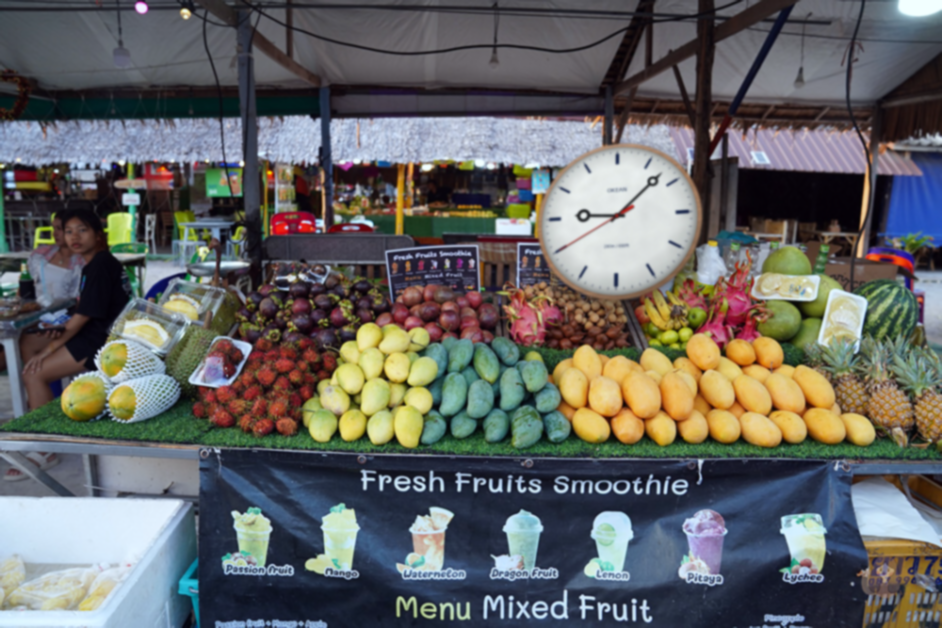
9 h 07 min 40 s
